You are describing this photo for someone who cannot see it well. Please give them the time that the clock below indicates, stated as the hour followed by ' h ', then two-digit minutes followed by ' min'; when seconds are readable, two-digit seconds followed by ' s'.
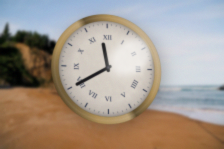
11 h 40 min
